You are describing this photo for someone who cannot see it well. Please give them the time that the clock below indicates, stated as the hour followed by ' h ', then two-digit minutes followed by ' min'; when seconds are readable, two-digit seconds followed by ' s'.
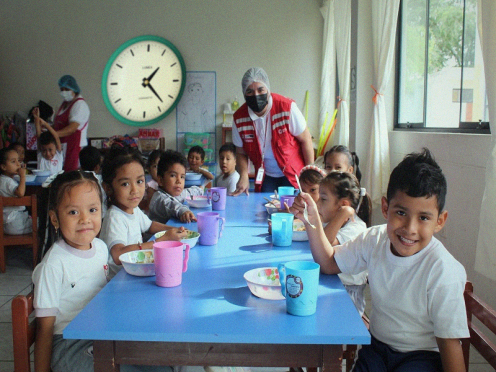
1 h 23 min
